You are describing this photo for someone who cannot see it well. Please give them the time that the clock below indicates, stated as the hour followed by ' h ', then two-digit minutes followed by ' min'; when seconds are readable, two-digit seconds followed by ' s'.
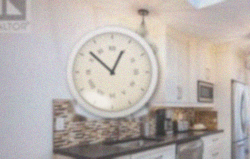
12 h 52 min
